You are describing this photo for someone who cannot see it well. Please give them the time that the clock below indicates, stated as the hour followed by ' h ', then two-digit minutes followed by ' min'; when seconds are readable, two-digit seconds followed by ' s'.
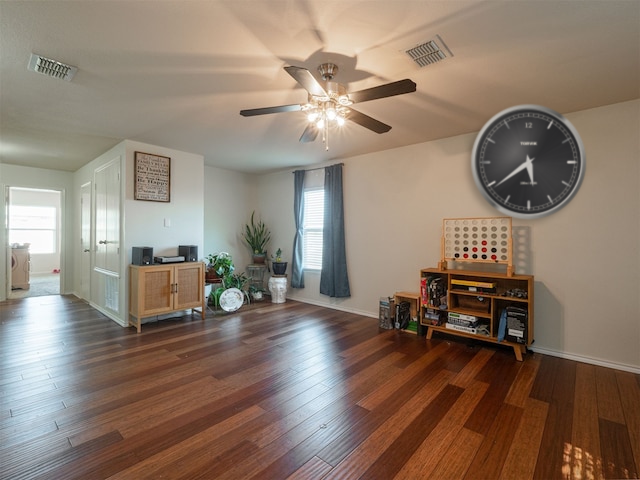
5 h 39 min
